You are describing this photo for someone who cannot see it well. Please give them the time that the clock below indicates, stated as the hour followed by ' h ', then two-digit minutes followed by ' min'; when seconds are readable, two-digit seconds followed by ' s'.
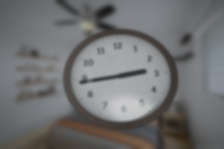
2 h 44 min
